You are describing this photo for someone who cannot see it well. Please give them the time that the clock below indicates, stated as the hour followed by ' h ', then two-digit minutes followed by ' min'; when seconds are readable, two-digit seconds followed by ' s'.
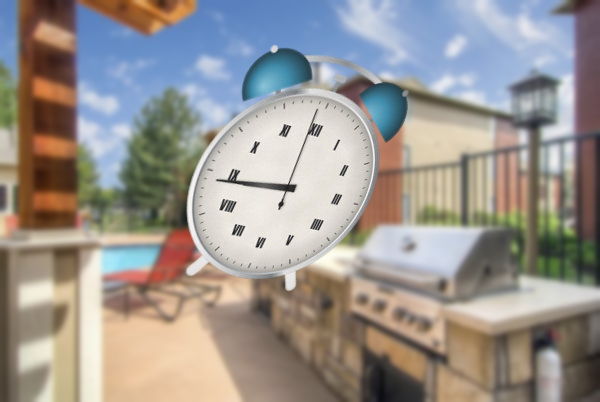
8 h 43 min 59 s
